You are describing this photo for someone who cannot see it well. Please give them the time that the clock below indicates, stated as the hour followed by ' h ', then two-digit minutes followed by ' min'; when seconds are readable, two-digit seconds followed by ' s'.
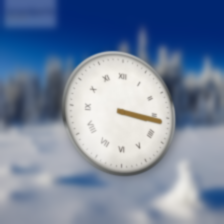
3 h 16 min
